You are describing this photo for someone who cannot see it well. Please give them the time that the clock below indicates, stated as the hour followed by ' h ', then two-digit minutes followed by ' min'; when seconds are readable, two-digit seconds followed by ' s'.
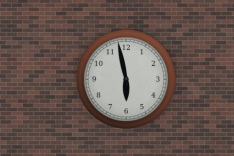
5 h 58 min
